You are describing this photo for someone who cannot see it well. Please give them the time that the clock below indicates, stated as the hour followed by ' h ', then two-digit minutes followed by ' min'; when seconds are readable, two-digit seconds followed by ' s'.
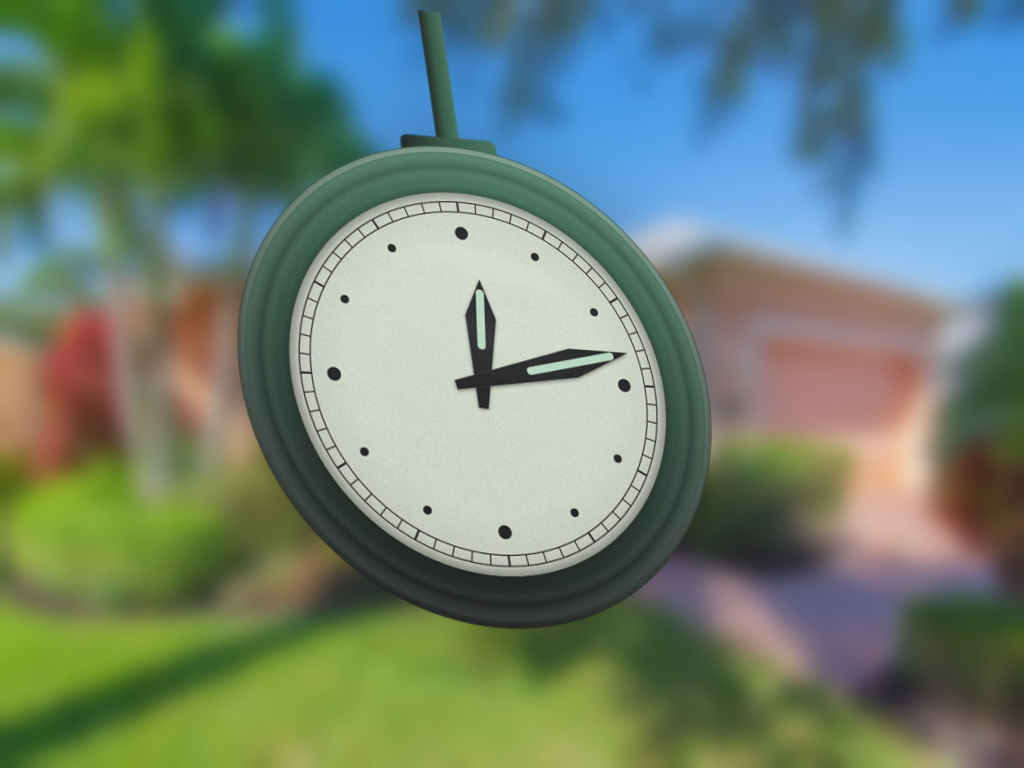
12 h 13 min
